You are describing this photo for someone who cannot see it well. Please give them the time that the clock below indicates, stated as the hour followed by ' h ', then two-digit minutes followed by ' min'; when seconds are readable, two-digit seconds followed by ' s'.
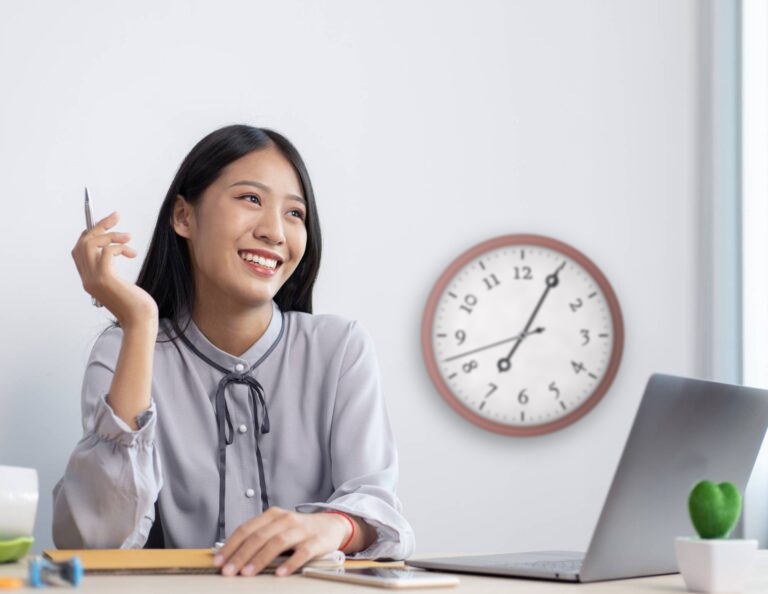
7 h 04 min 42 s
